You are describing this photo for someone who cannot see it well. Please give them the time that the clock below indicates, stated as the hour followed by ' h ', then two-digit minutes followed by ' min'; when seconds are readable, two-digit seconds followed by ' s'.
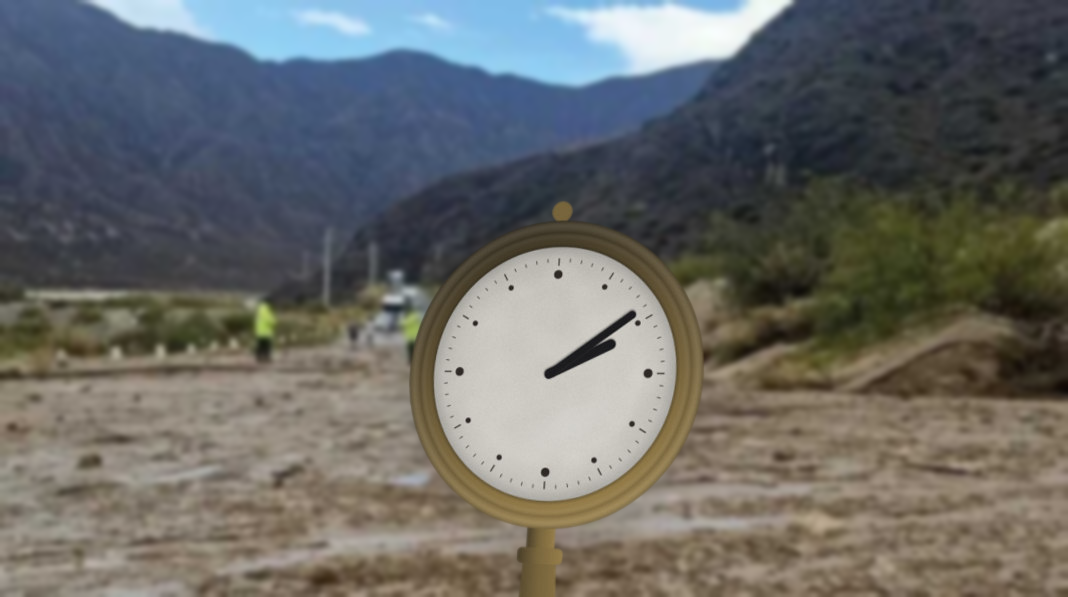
2 h 09 min
